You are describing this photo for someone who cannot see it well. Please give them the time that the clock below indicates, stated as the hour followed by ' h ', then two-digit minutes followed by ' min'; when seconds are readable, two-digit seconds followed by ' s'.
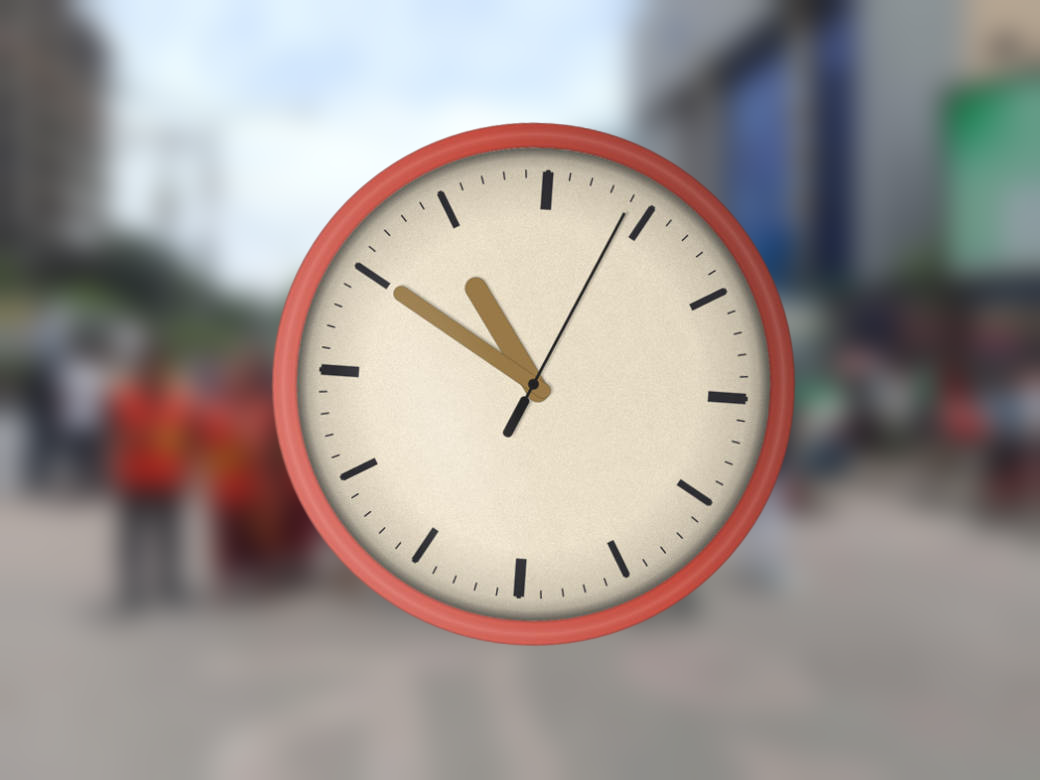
10 h 50 min 04 s
